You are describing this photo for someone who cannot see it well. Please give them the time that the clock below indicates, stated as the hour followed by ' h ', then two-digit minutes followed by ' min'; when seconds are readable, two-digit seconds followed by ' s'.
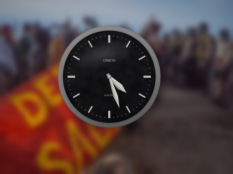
4 h 27 min
